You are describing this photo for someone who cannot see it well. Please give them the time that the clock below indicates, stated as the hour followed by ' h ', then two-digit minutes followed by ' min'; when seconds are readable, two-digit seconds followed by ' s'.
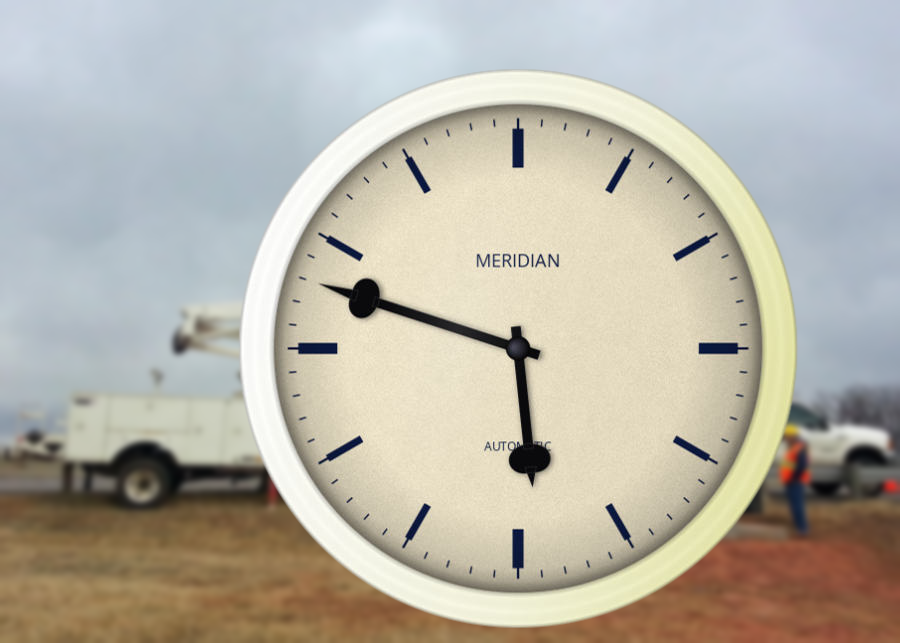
5 h 48 min
